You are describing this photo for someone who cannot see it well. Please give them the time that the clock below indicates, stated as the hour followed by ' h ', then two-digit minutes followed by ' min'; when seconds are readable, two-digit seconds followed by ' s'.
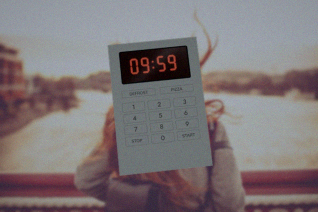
9 h 59 min
